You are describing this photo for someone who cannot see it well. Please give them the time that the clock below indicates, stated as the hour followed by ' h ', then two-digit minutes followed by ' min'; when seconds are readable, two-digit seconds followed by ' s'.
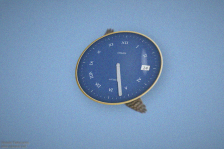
5 h 27 min
